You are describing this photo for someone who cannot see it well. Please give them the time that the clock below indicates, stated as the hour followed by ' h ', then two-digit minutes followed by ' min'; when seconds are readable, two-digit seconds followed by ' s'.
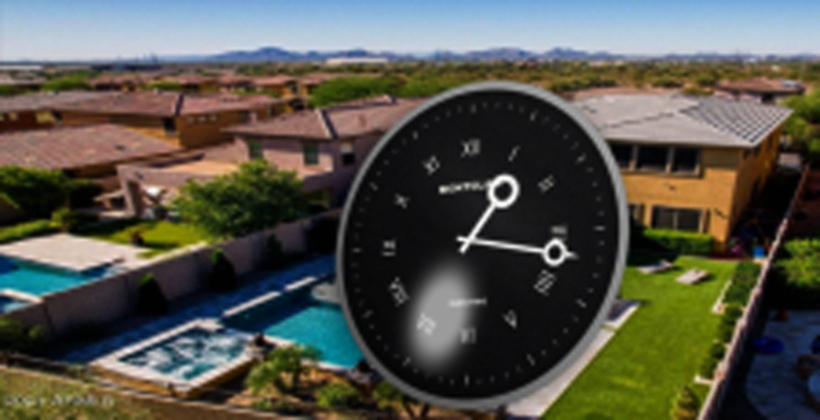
1 h 17 min
